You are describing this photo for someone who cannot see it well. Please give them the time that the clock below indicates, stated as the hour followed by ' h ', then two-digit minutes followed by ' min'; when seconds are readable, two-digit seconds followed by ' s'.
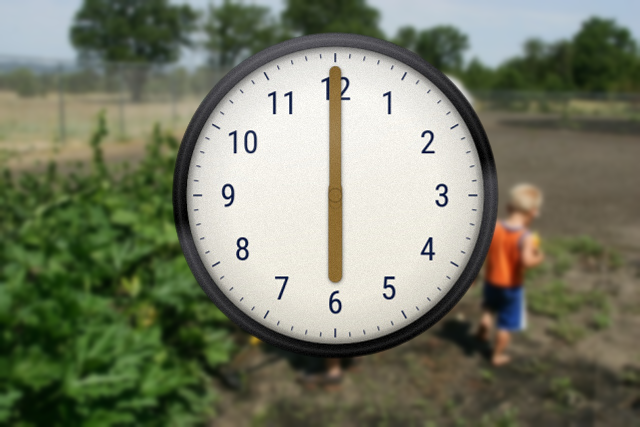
6 h 00 min
